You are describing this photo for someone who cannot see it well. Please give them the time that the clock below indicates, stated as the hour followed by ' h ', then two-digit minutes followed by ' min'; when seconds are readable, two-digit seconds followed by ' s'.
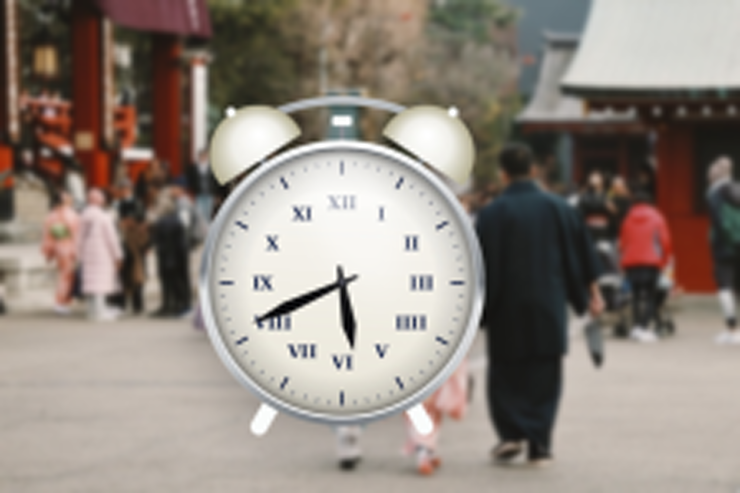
5 h 41 min
